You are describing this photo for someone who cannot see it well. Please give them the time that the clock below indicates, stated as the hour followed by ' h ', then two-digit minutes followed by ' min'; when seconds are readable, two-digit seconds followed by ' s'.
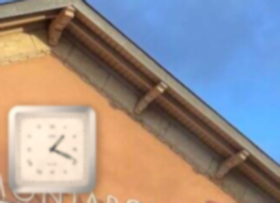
1 h 19 min
